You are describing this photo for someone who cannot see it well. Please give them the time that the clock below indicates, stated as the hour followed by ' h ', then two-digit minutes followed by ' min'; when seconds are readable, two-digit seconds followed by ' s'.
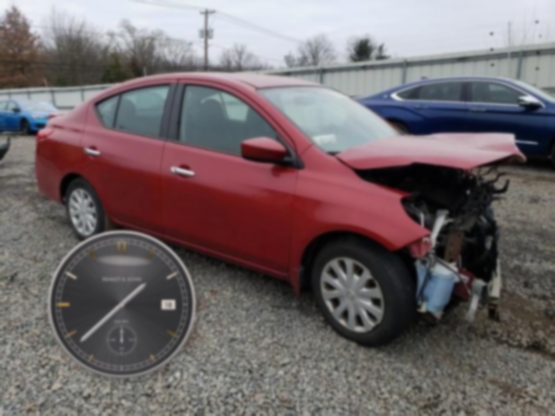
1 h 38 min
